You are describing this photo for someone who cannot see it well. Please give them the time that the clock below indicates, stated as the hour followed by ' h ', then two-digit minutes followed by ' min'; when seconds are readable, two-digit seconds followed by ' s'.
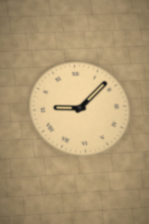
9 h 08 min
